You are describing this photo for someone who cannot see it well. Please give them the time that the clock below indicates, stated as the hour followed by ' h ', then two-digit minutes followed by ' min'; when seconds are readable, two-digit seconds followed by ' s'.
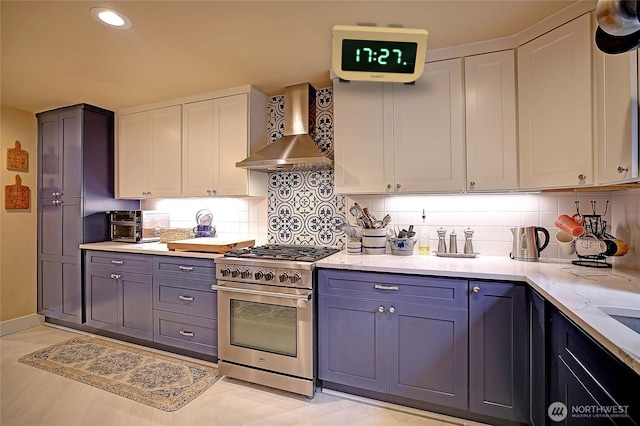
17 h 27 min
